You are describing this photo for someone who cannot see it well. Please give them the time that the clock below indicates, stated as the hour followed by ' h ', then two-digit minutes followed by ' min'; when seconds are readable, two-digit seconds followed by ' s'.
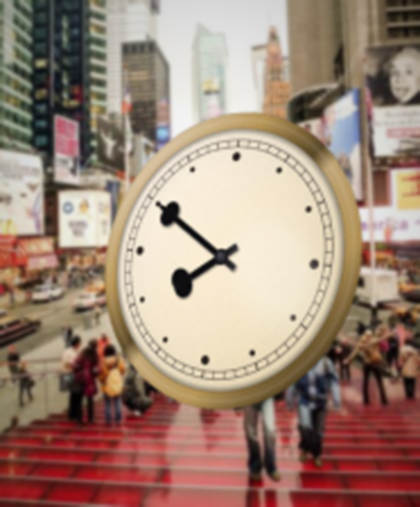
7 h 50 min
